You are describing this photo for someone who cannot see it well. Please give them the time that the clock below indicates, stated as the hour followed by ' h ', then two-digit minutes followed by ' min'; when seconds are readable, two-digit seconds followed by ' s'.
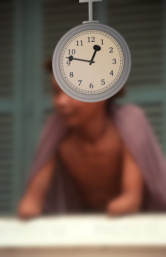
12 h 47 min
